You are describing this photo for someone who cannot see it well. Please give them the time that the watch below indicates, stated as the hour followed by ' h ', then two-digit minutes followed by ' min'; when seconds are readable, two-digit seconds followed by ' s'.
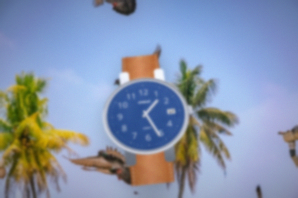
1 h 26 min
